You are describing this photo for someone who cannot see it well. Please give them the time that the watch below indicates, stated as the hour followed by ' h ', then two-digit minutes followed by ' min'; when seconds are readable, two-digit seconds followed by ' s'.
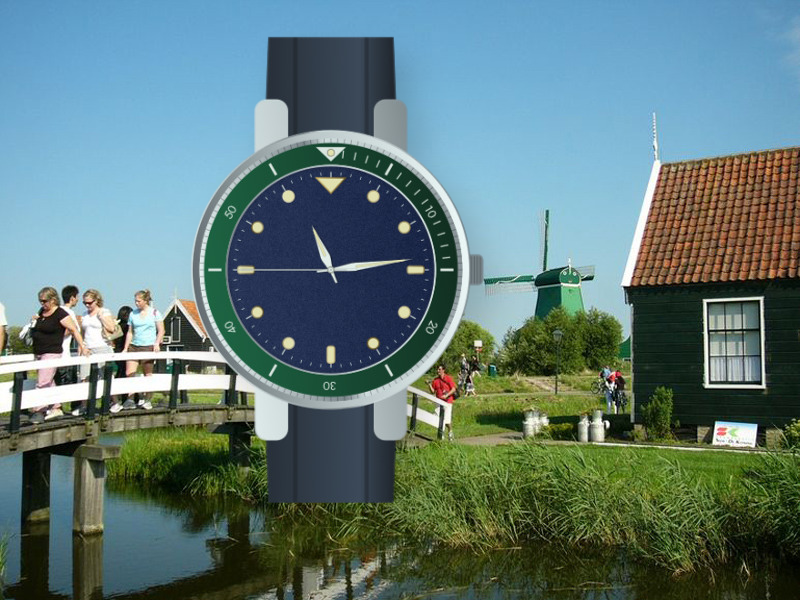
11 h 13 min 45 s
